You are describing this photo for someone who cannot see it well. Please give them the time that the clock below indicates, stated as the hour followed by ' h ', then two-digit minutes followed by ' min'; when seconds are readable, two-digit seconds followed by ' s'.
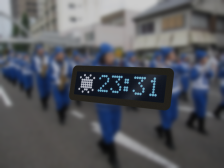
23 h 31 min
